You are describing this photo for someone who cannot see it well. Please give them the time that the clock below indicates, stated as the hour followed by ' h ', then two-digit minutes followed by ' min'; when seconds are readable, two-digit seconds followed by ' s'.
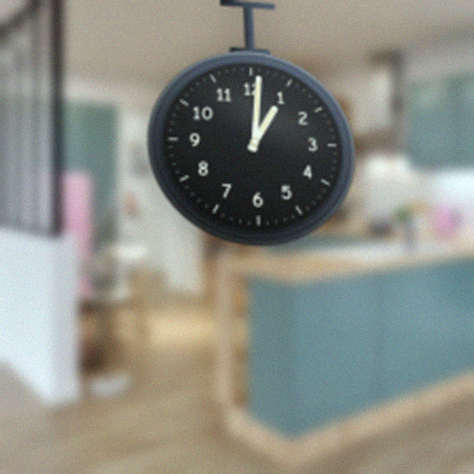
1 h 01 min
